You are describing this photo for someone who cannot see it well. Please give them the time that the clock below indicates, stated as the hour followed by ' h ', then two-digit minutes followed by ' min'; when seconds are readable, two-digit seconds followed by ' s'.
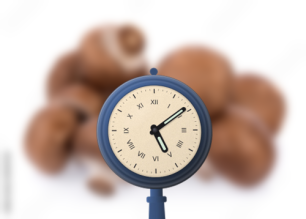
5 h 09 min
